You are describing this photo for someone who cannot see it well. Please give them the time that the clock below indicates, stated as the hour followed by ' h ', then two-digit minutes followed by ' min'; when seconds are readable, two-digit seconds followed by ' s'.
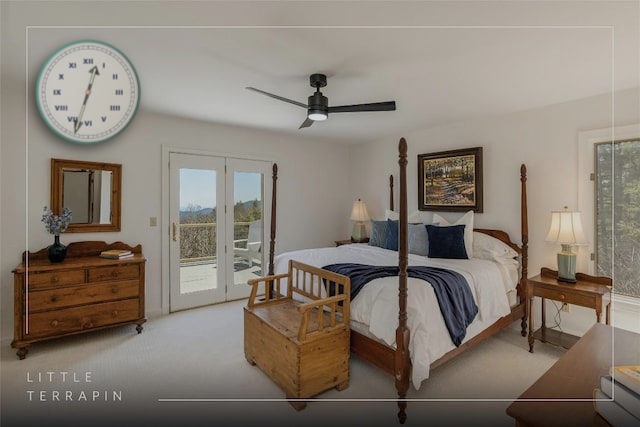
12 h 33 min
